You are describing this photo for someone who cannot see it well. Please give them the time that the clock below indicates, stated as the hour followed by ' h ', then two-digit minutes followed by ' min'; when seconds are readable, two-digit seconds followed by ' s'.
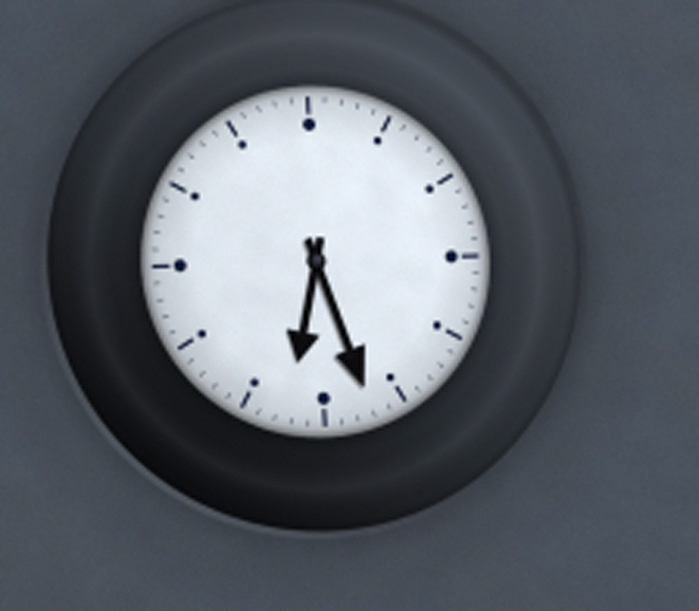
6 h 27 min
